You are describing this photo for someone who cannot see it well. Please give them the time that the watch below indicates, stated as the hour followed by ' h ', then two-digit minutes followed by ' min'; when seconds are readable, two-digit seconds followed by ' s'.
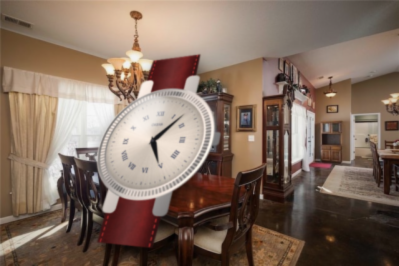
5 h 07 min
